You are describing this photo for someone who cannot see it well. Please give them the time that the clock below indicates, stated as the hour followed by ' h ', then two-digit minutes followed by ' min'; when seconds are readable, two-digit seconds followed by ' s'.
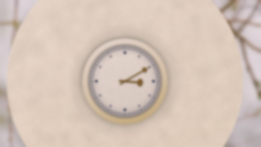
3 h 10 min
